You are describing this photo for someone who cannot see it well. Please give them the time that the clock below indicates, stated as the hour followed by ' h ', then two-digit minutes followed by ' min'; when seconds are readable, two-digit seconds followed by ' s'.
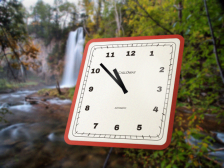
10 h 52 min
